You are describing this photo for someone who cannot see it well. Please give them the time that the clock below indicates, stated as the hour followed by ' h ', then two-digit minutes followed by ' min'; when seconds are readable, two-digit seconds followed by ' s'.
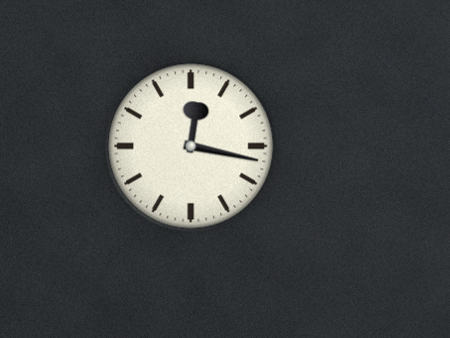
12 h 17 min
